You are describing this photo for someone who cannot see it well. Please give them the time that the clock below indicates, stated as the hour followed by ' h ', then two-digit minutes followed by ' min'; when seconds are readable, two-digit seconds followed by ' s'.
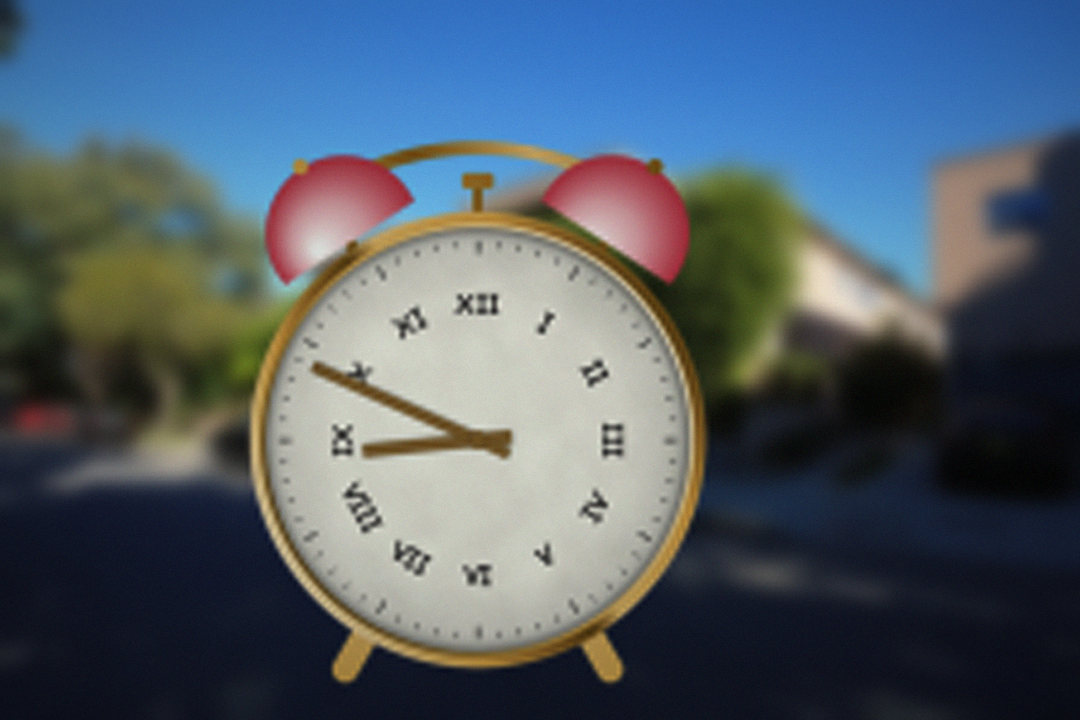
8 h 49 min
